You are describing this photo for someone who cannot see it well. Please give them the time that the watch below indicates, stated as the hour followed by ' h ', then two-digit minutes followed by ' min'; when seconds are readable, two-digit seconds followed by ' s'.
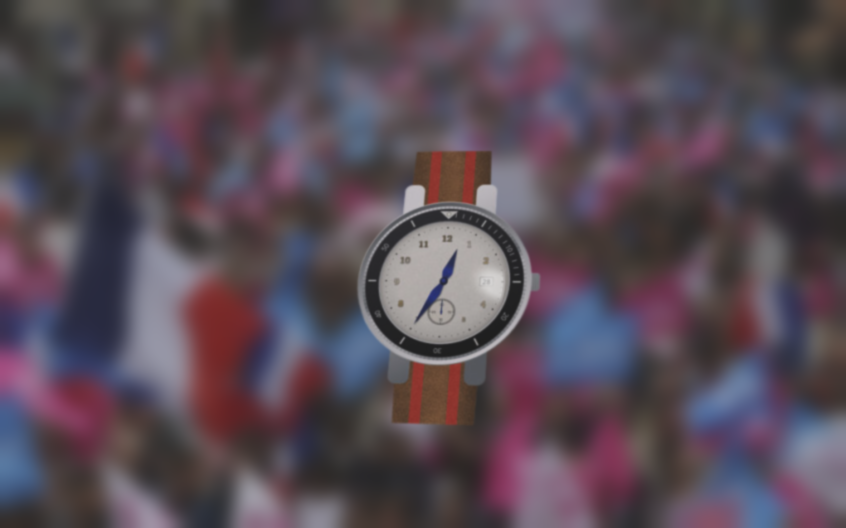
12 h 35 min
